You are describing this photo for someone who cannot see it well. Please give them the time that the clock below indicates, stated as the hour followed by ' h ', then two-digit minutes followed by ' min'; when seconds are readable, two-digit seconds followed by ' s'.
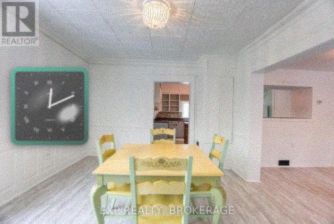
12 h 11 min
